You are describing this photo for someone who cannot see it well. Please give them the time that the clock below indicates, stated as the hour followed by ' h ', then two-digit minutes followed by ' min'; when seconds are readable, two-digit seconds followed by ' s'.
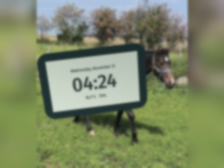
4 h 24 min
